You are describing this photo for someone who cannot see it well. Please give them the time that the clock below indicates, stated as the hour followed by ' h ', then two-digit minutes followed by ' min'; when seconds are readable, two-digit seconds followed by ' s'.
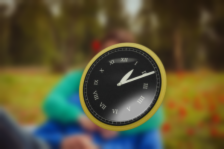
1 h 11 min
